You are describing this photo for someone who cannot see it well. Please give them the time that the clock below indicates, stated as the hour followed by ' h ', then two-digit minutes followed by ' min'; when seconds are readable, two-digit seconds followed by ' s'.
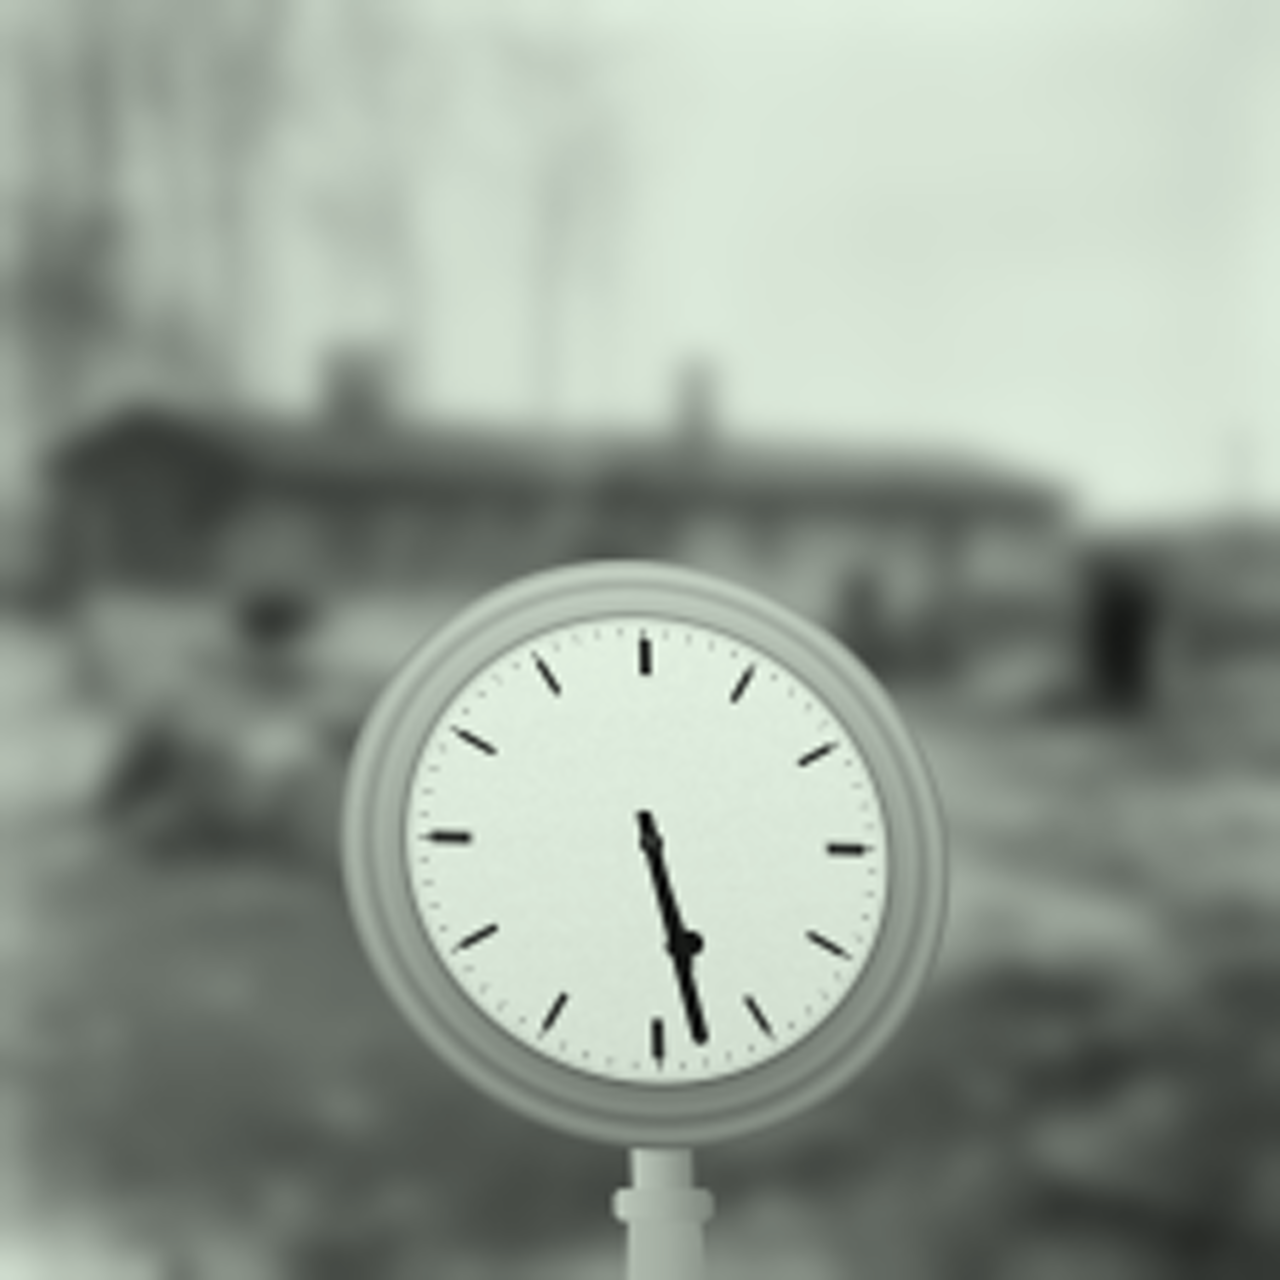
5 h 28 min
